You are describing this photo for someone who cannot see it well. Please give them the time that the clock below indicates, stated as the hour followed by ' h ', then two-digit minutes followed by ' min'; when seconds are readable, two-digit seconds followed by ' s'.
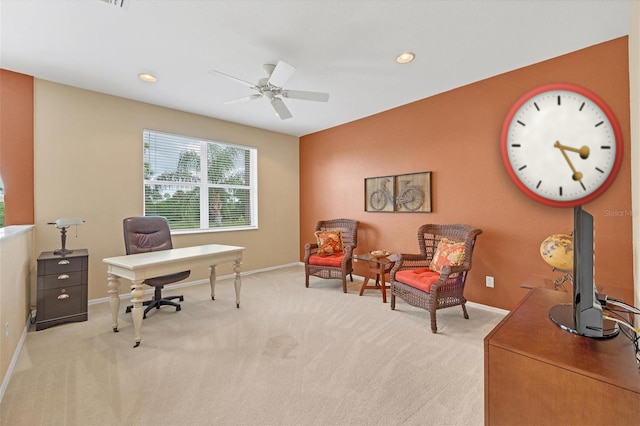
3 h 25 min
